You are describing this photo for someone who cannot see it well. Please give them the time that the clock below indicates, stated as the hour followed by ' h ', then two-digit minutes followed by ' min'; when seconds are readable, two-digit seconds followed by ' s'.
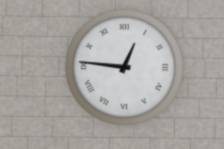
12 h 46 min
